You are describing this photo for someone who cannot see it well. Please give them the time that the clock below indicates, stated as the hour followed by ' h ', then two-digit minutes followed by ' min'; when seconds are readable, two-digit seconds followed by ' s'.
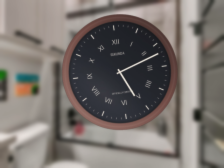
5 h 12 min
